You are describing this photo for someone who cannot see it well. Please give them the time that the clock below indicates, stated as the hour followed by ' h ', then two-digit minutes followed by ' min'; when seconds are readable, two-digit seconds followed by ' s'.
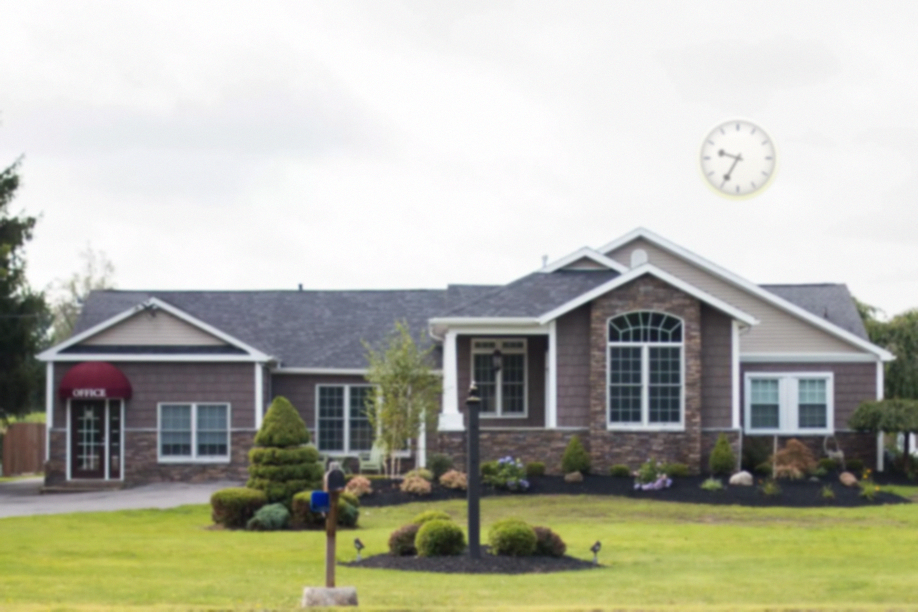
9 h 35 min
